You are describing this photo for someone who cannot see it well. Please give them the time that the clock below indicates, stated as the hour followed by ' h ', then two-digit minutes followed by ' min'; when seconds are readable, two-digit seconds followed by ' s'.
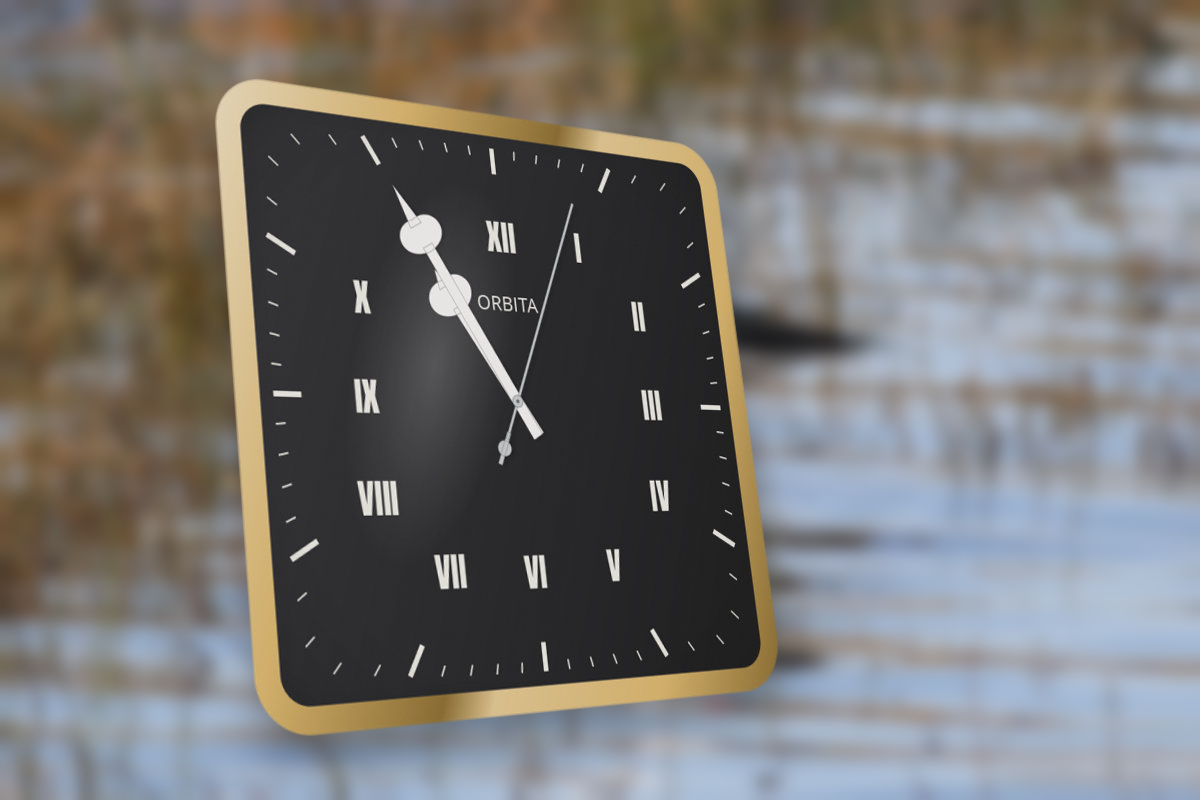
10 h 55 min 04 s
